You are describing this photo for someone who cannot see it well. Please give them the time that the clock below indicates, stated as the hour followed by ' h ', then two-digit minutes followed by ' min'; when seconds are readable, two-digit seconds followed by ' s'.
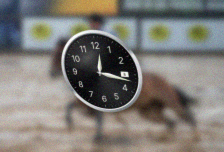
12 h 17 min
